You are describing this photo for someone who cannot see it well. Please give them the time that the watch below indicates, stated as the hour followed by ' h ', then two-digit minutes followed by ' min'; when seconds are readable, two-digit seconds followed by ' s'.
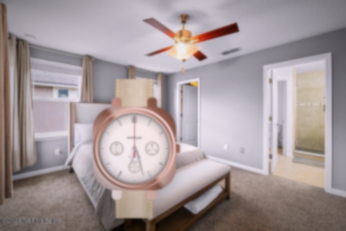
6 h 27 min
